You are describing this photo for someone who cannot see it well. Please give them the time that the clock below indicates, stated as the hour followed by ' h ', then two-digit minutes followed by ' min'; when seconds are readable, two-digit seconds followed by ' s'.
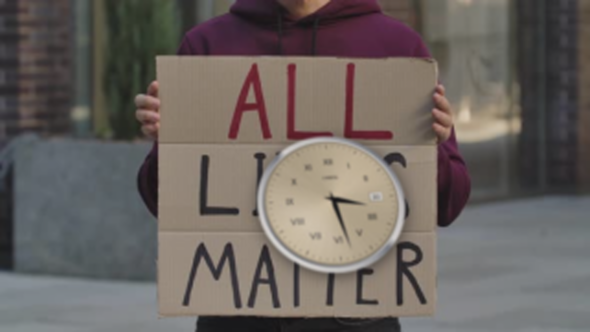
3 h 28 min
